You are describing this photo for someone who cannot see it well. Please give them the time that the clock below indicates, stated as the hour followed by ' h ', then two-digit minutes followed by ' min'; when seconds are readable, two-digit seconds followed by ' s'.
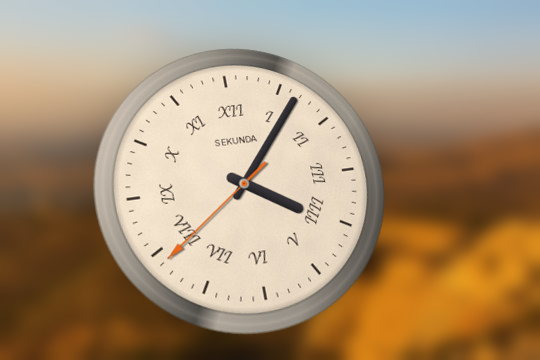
4 h 06 min 39 s
